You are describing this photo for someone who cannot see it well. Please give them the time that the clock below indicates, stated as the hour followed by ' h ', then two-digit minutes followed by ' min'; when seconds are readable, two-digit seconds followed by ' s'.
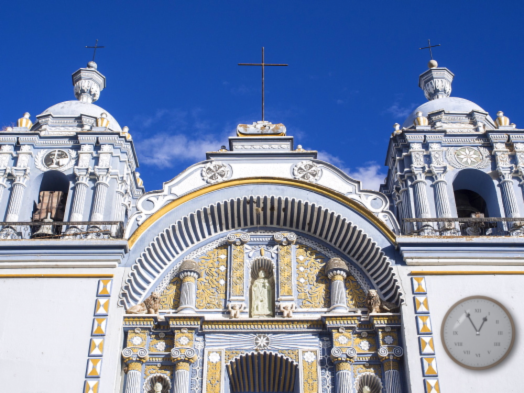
12 h 55 min
